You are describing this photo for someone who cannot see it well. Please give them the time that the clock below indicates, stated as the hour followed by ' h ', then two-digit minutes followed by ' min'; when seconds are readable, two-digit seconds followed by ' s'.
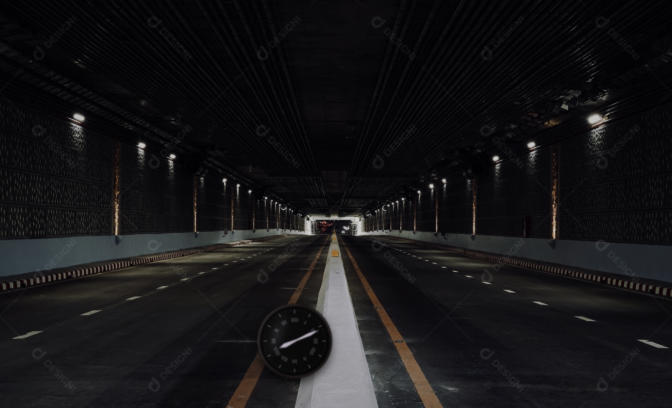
8 h 11 min
